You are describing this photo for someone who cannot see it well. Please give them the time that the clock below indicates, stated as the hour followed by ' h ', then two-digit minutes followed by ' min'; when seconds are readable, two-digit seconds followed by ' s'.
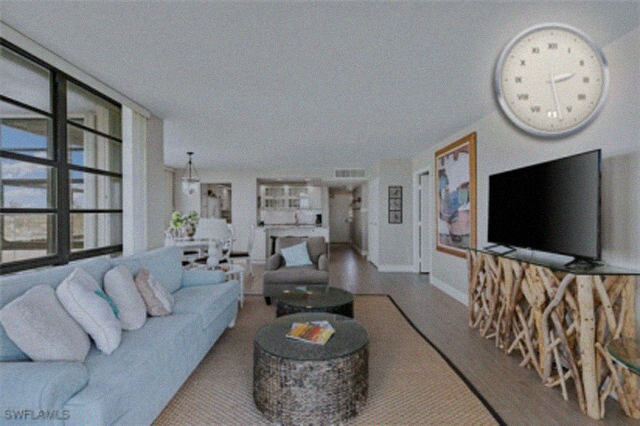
2 h 28 min
